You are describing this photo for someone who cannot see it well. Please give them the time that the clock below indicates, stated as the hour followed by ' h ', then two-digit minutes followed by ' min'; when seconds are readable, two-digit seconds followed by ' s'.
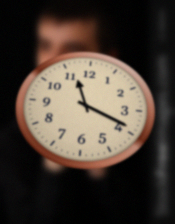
11 h 19 min
